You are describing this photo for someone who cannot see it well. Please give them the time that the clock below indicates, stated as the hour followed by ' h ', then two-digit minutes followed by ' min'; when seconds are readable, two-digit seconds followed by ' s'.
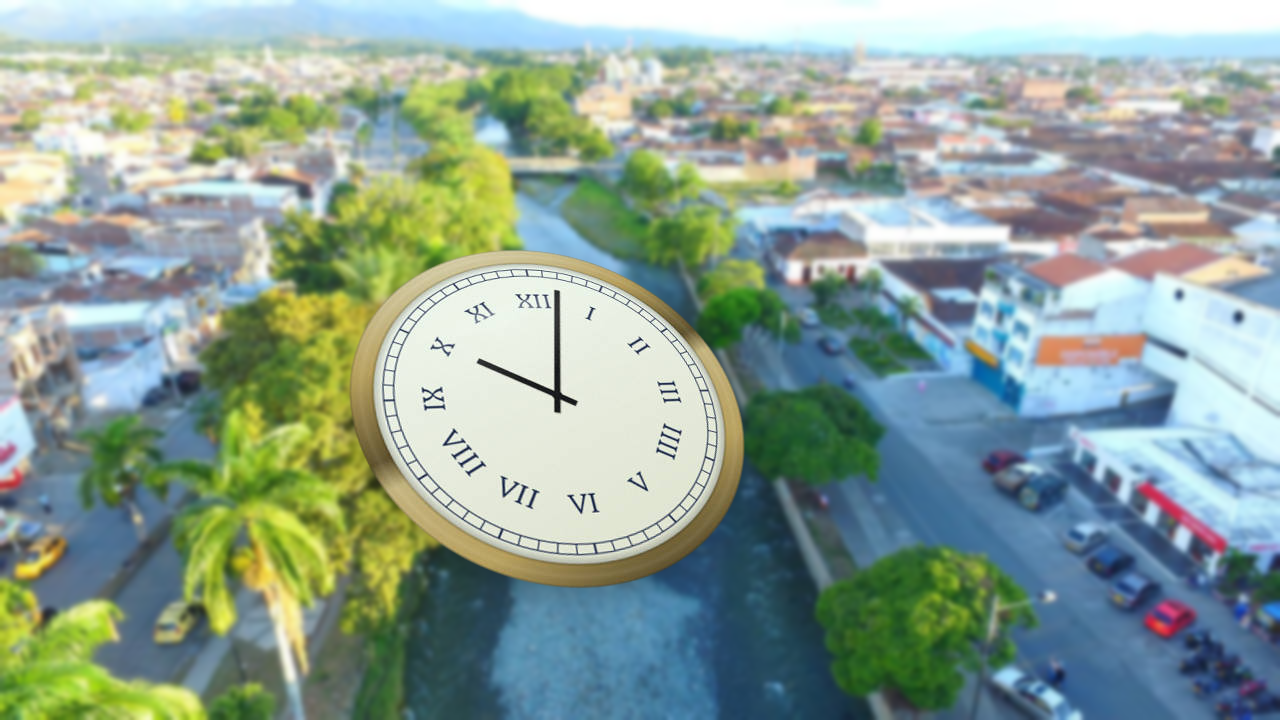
10 h 02 min
